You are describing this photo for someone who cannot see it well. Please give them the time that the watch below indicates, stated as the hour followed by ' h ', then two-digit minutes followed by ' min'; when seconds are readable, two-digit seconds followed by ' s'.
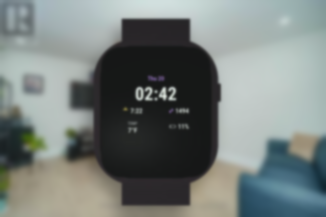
2 h 42 min
